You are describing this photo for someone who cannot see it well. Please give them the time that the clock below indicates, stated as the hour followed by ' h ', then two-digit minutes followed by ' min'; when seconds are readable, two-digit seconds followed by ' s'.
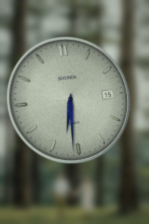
6 h 31 min
